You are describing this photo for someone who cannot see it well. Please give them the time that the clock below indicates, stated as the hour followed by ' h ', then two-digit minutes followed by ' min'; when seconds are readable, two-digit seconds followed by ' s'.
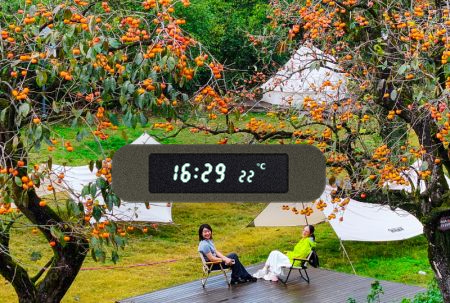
16 h 29 min
